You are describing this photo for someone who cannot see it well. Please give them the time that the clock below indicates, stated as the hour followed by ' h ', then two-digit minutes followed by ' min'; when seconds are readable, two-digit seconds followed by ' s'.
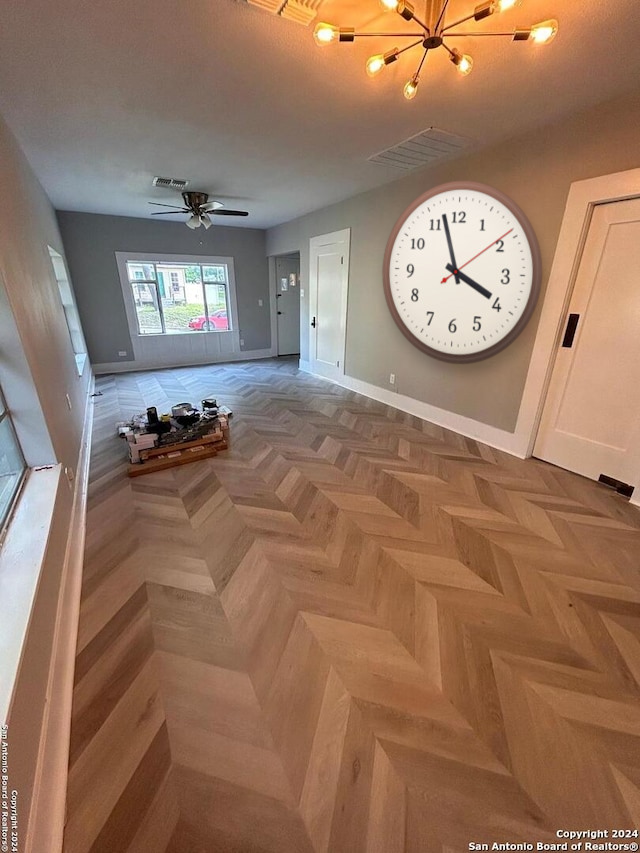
3 h 57 min 09 s
